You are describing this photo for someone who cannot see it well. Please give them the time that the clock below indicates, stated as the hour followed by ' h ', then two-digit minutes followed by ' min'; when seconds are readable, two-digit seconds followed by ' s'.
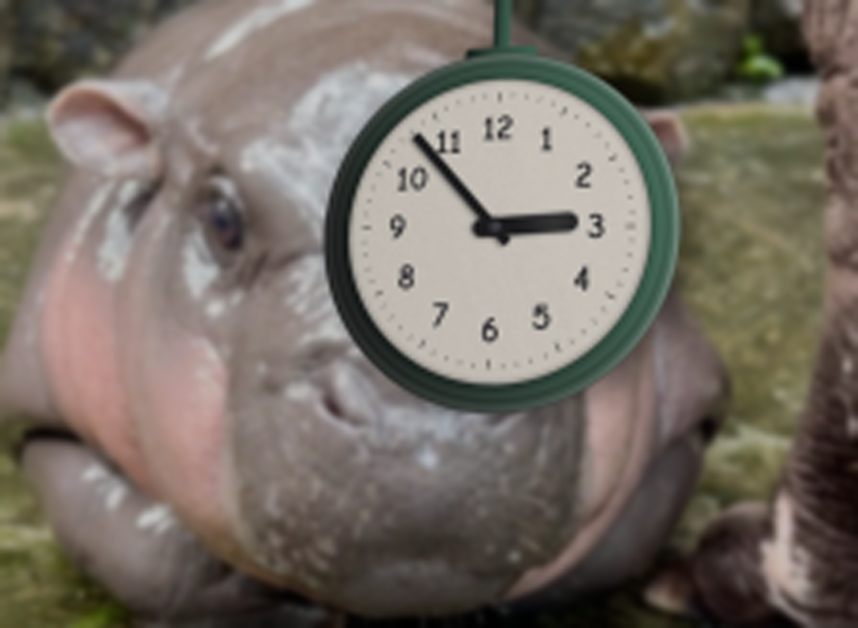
2 h 53 min
